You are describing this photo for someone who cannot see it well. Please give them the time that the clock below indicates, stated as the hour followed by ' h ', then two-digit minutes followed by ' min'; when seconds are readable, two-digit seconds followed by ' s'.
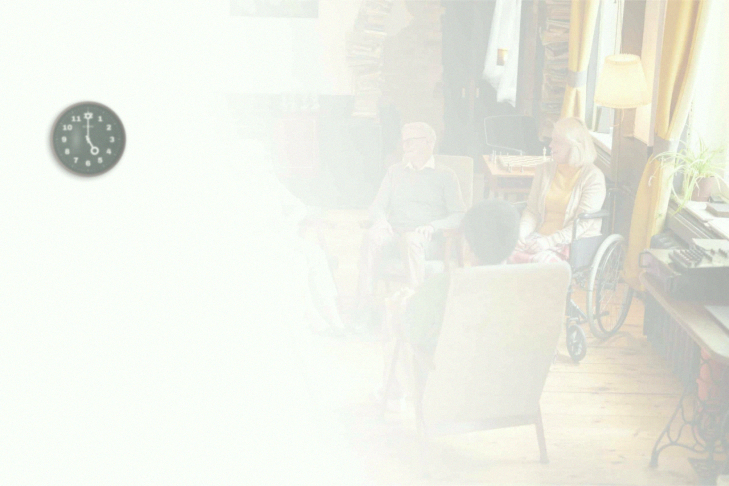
5 h 00 min
